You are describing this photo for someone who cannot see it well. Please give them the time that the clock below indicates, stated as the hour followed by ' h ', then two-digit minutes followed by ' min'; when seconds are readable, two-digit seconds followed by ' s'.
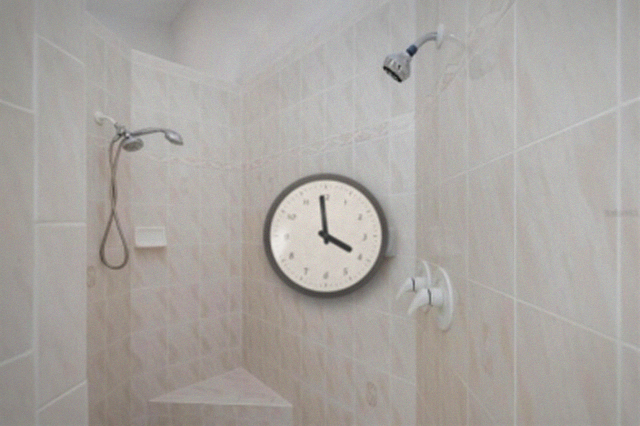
3 h 59 min
